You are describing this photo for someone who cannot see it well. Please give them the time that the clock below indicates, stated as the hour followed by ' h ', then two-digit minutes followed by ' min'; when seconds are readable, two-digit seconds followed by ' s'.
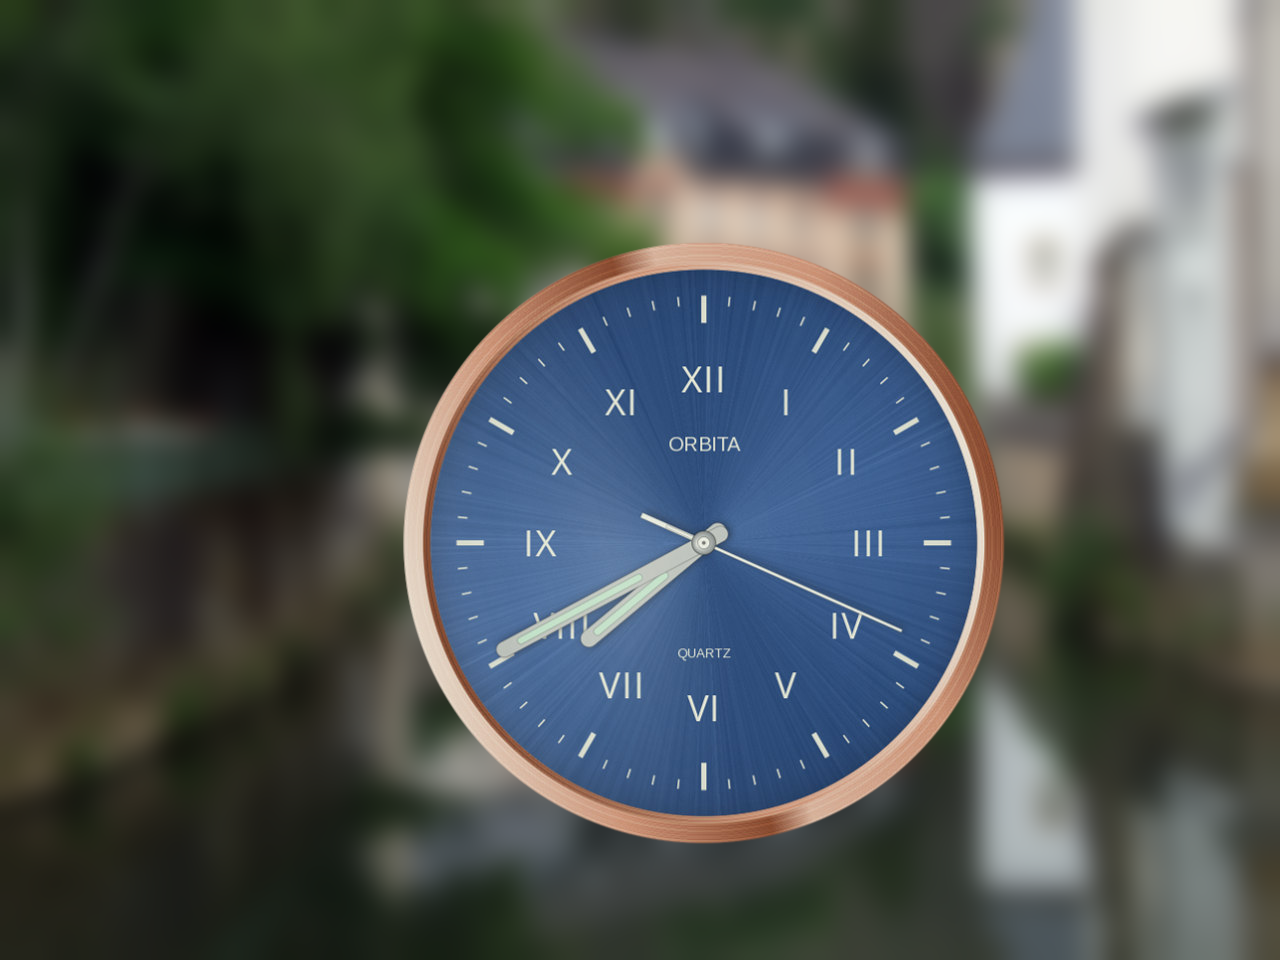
7 h 40 min 19 s
